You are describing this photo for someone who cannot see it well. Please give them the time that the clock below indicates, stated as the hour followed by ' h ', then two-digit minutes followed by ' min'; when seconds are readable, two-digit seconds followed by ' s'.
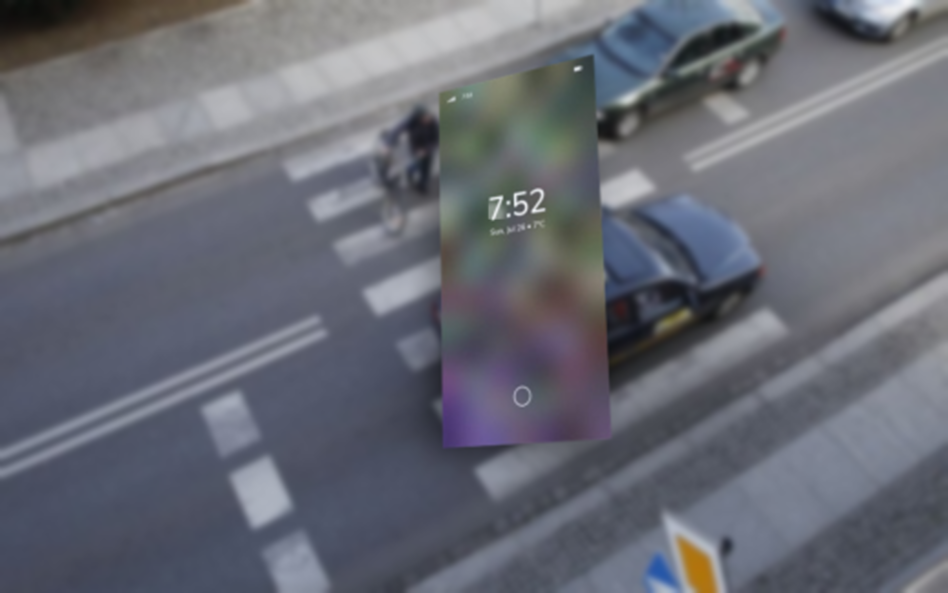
7 h 52 min
